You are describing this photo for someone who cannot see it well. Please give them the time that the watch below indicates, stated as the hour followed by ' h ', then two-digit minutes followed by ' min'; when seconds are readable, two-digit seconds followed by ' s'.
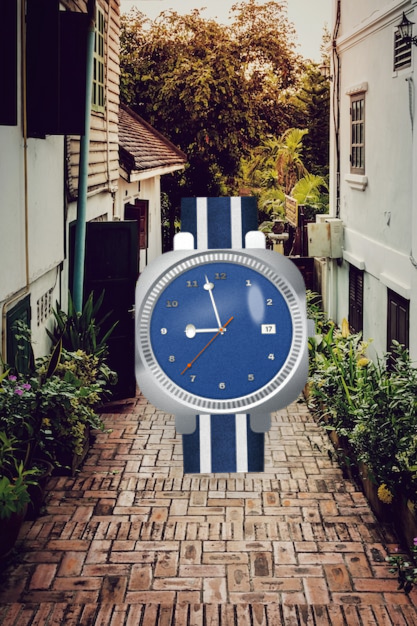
8 h 57 min 37 s
